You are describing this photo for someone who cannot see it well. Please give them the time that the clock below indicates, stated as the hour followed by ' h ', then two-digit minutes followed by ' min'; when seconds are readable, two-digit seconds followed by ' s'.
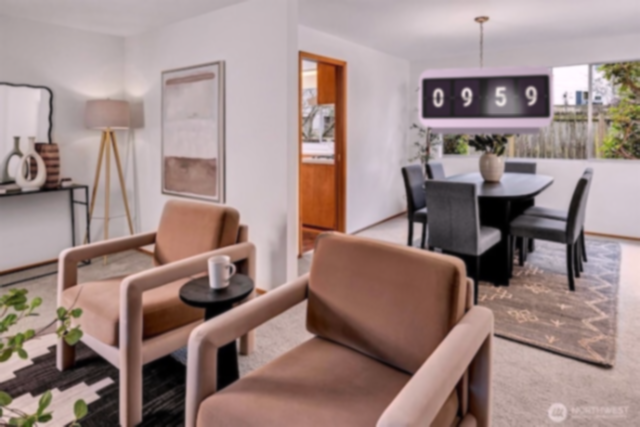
9 h 59 min
